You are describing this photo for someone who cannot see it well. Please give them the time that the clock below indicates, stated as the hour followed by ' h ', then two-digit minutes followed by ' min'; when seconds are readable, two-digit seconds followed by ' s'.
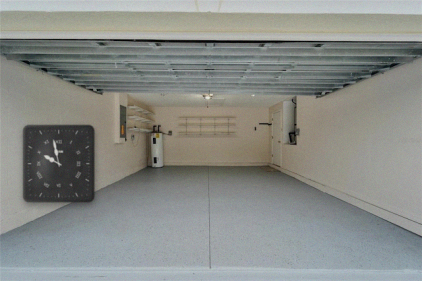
9 h 58 min
